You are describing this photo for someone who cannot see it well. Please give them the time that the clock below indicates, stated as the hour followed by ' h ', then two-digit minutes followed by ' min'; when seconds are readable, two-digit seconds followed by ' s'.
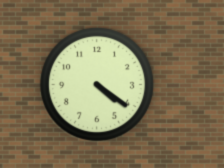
4 h 21 min
